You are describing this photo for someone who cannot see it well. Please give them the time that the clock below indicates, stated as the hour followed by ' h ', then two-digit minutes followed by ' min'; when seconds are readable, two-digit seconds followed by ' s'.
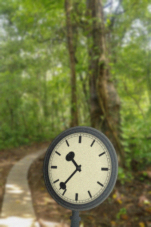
10 h 37 min
